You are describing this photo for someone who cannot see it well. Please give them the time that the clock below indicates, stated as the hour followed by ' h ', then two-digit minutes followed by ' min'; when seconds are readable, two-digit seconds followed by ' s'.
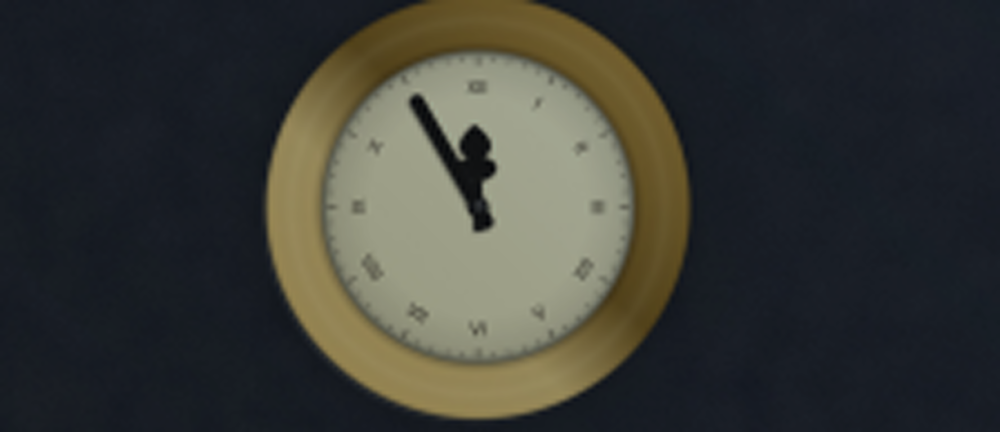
11 h 55 min
